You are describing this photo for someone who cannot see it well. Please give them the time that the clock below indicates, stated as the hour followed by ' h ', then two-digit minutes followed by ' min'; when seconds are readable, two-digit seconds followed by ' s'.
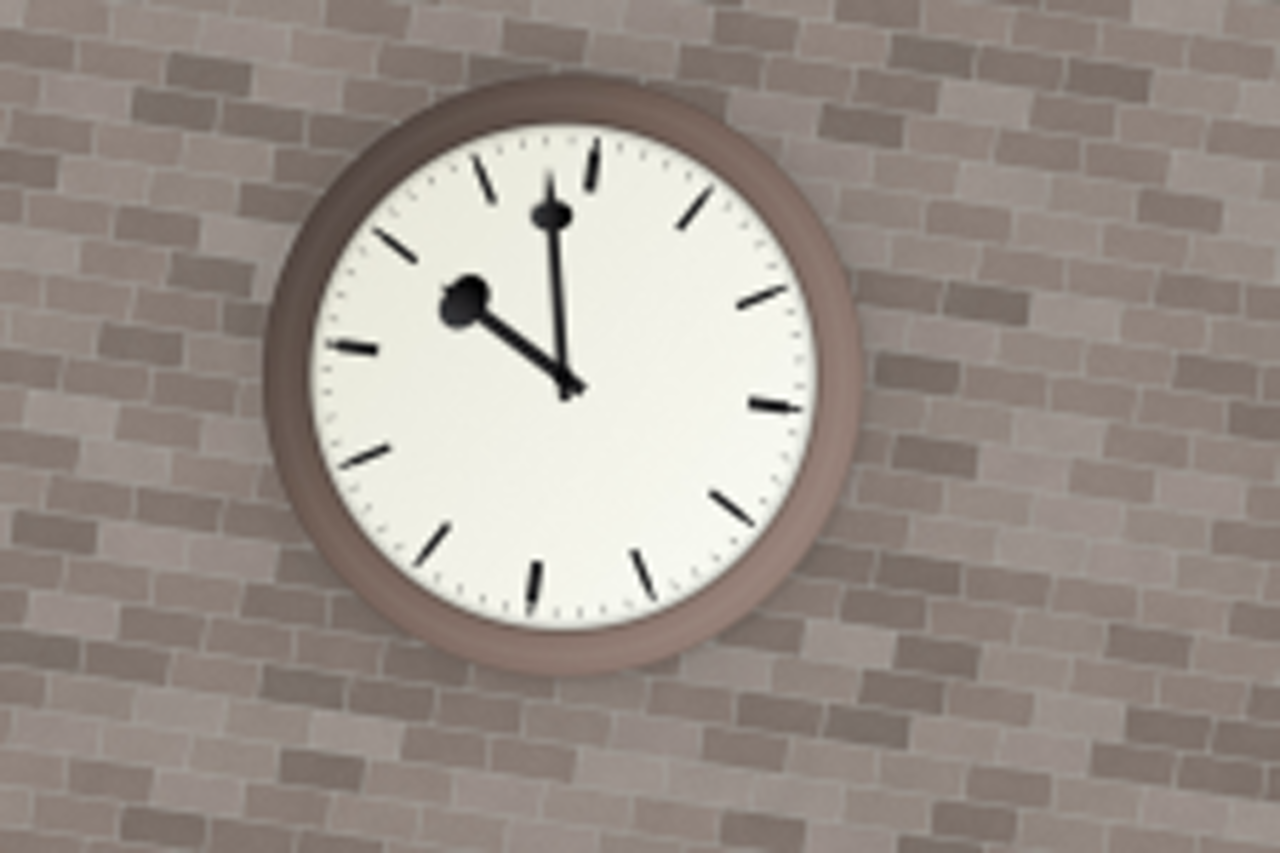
9 h 58 min
